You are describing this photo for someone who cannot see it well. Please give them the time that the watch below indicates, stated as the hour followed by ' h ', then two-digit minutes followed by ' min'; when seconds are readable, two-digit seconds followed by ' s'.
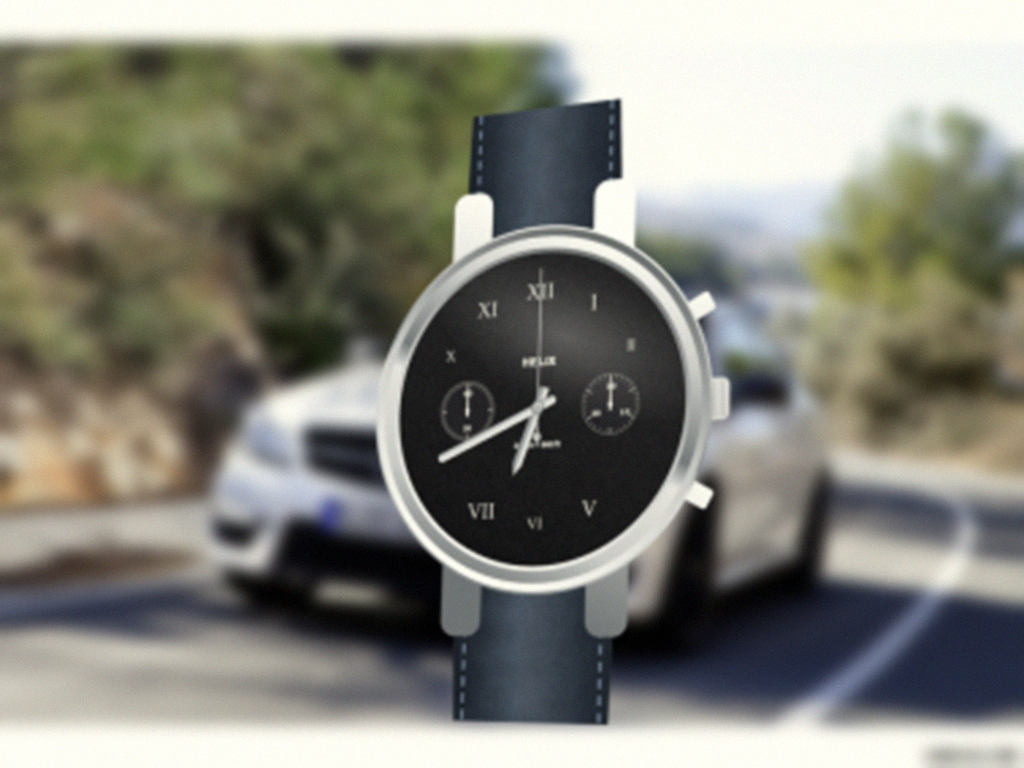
6 h 41 min
